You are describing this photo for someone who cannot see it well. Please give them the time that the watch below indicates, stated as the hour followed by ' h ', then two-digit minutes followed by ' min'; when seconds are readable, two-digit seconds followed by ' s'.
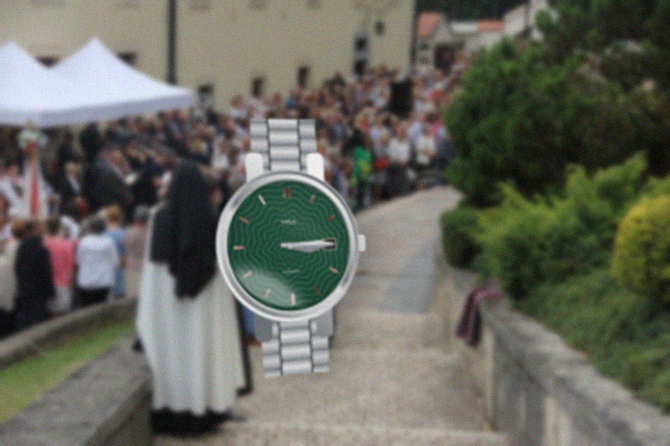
3 h 15 min
